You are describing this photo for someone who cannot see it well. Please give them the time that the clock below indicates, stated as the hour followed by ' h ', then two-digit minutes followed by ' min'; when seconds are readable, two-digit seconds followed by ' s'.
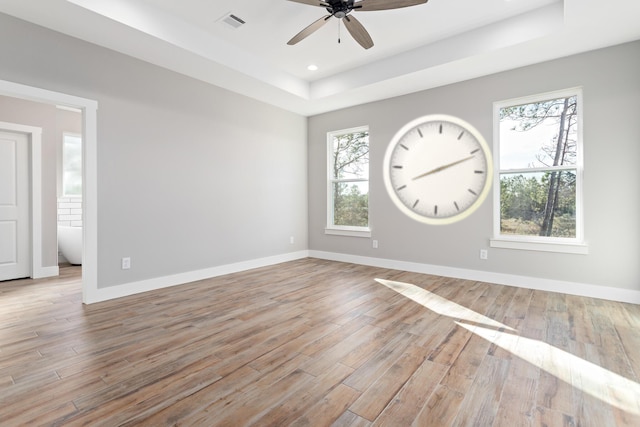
8 h 11 min
